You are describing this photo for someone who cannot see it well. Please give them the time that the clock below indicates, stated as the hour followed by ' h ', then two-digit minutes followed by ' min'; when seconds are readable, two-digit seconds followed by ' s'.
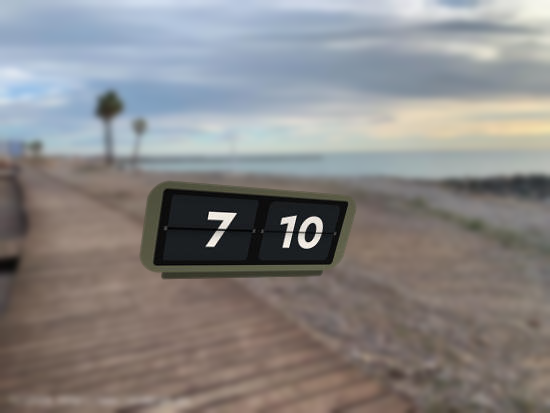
7 h 10 min
